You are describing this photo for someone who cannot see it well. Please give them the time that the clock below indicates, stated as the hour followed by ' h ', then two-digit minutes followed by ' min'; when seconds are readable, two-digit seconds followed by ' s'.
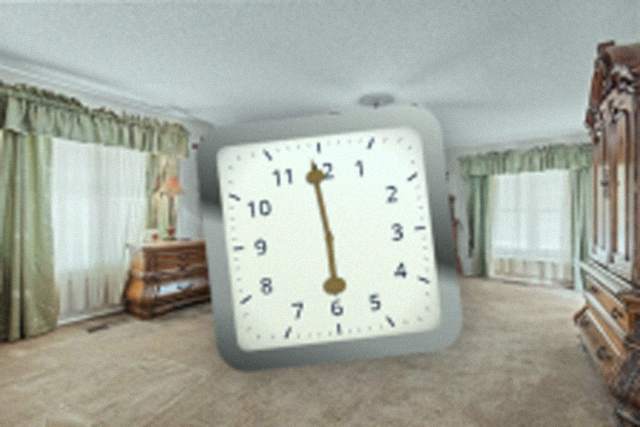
5 h 59 min
